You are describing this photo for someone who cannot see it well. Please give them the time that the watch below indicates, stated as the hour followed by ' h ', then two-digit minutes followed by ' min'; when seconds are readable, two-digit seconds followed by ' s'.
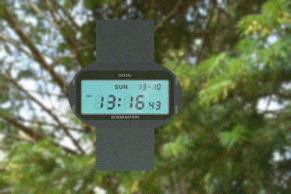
13 h 16 min 43 s
